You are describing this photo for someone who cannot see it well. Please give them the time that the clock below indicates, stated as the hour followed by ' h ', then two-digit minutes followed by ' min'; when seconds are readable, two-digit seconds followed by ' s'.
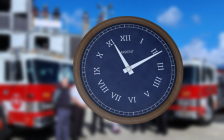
11 h 11 min
